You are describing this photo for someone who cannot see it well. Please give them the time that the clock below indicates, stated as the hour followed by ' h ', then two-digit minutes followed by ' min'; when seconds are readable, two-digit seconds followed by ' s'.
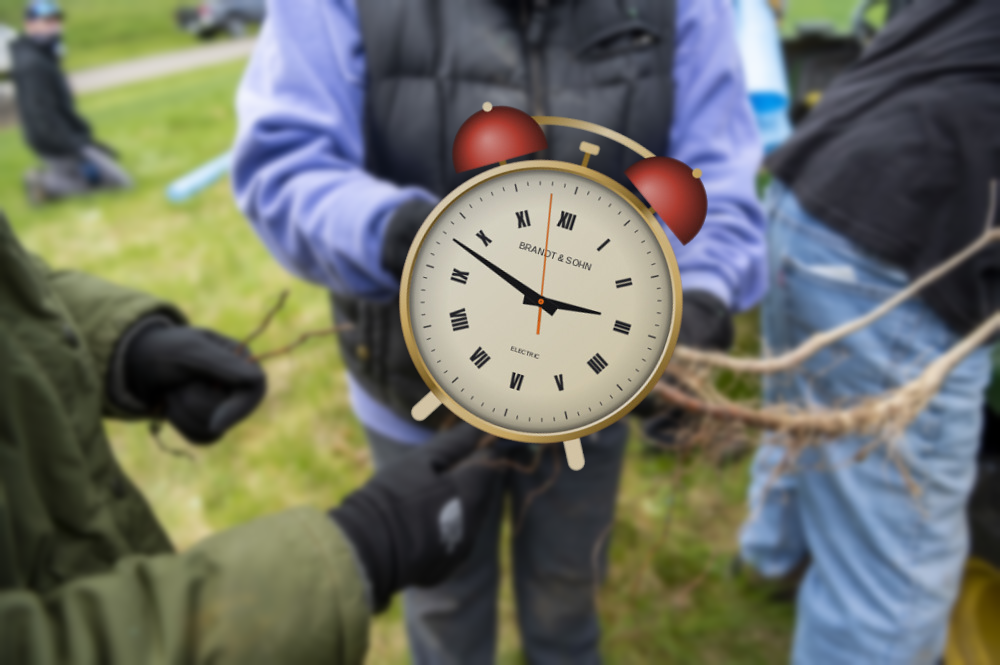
2 h 47 min 58 s
